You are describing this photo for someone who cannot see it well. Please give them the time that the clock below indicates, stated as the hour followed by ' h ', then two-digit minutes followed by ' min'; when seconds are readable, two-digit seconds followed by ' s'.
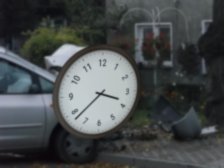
3 h 38 min
